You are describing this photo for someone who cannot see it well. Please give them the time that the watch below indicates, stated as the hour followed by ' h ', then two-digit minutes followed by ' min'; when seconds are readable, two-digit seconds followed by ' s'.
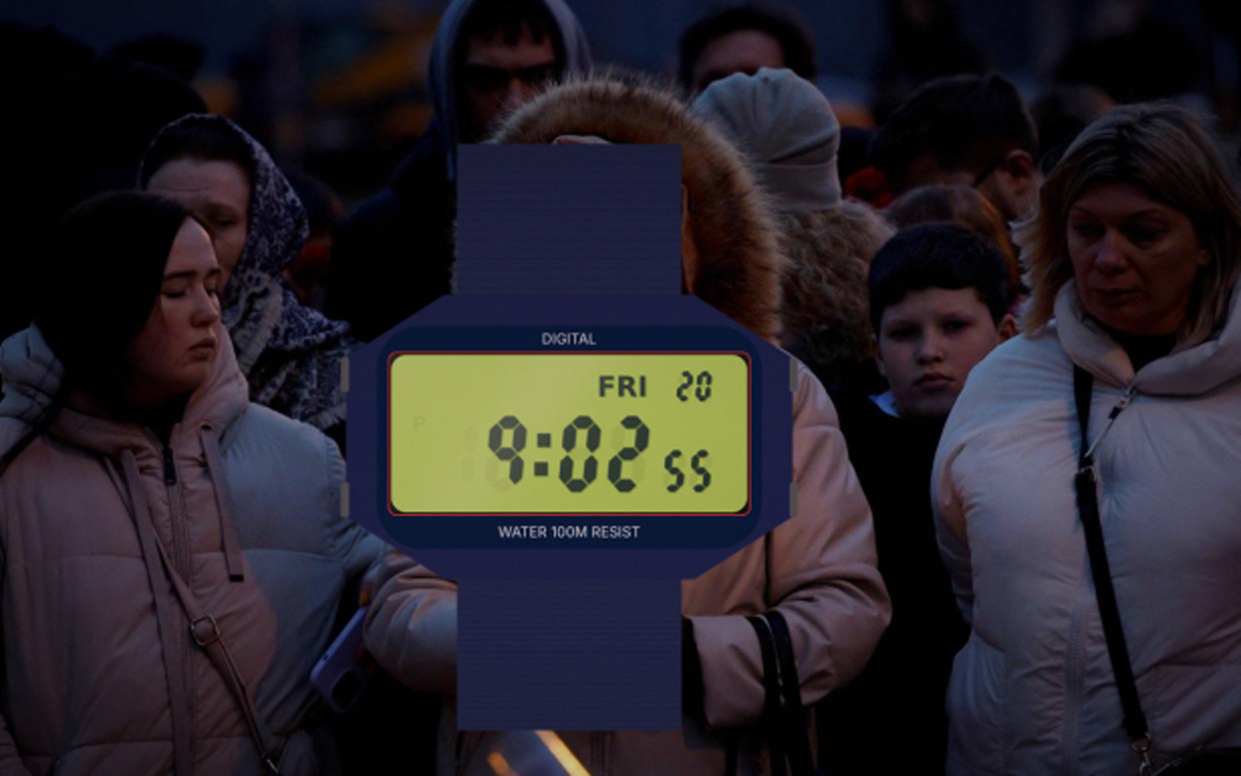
9 h 02 min 55 s
